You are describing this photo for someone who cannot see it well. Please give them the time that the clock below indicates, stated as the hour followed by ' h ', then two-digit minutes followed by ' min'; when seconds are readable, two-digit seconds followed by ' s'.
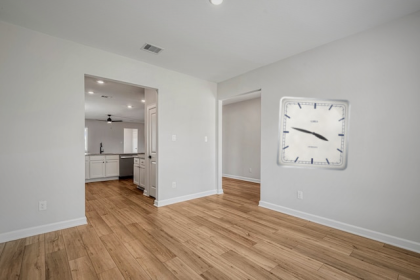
3 h 47 min
